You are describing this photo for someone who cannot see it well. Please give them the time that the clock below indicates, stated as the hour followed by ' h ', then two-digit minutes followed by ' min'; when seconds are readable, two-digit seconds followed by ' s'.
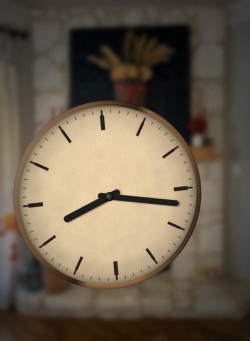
8 h 17 min
